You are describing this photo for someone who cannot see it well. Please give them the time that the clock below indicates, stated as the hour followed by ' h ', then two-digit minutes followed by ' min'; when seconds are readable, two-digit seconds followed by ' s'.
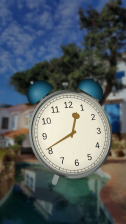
12 h 41 min
